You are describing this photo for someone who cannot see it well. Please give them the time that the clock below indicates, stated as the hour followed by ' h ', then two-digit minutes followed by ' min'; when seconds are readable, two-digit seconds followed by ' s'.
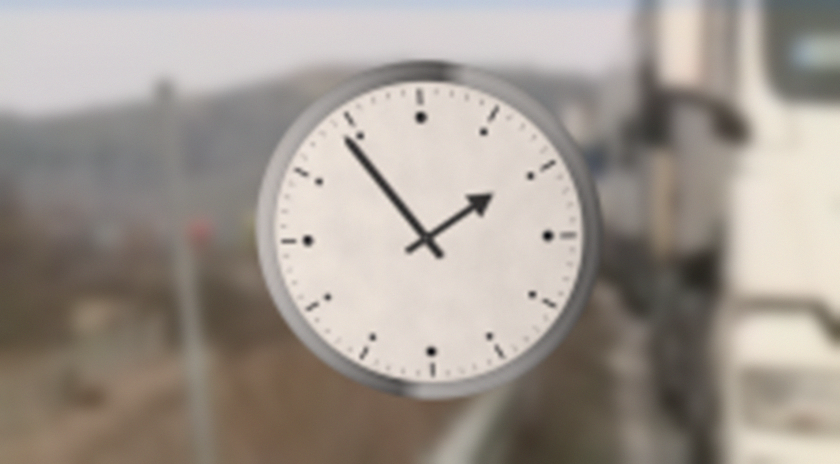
1 h 54 min
